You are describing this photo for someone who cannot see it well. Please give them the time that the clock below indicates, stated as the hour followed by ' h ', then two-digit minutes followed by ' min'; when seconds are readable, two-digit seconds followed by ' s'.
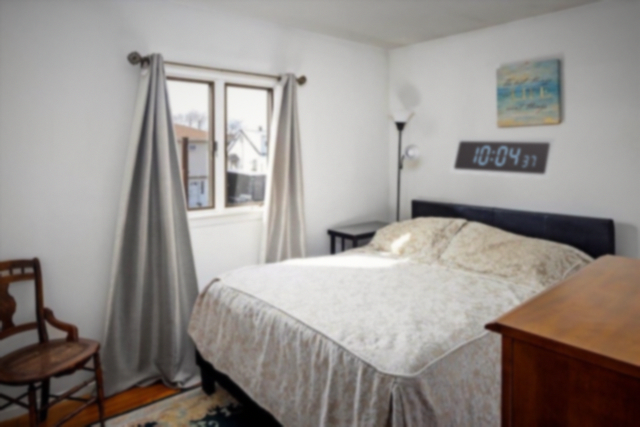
10 h 04 min
